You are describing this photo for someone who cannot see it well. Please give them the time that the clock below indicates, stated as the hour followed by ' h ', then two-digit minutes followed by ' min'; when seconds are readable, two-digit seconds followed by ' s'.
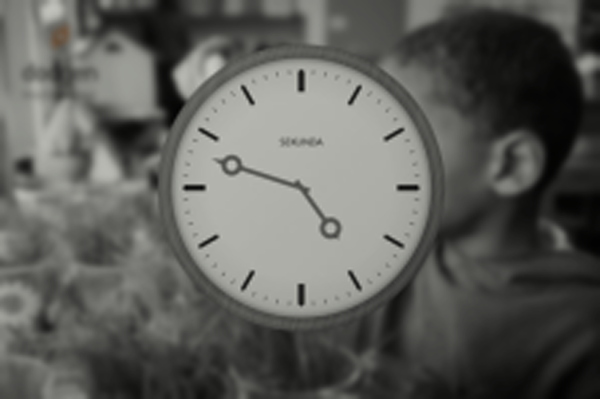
4 h 48 min
